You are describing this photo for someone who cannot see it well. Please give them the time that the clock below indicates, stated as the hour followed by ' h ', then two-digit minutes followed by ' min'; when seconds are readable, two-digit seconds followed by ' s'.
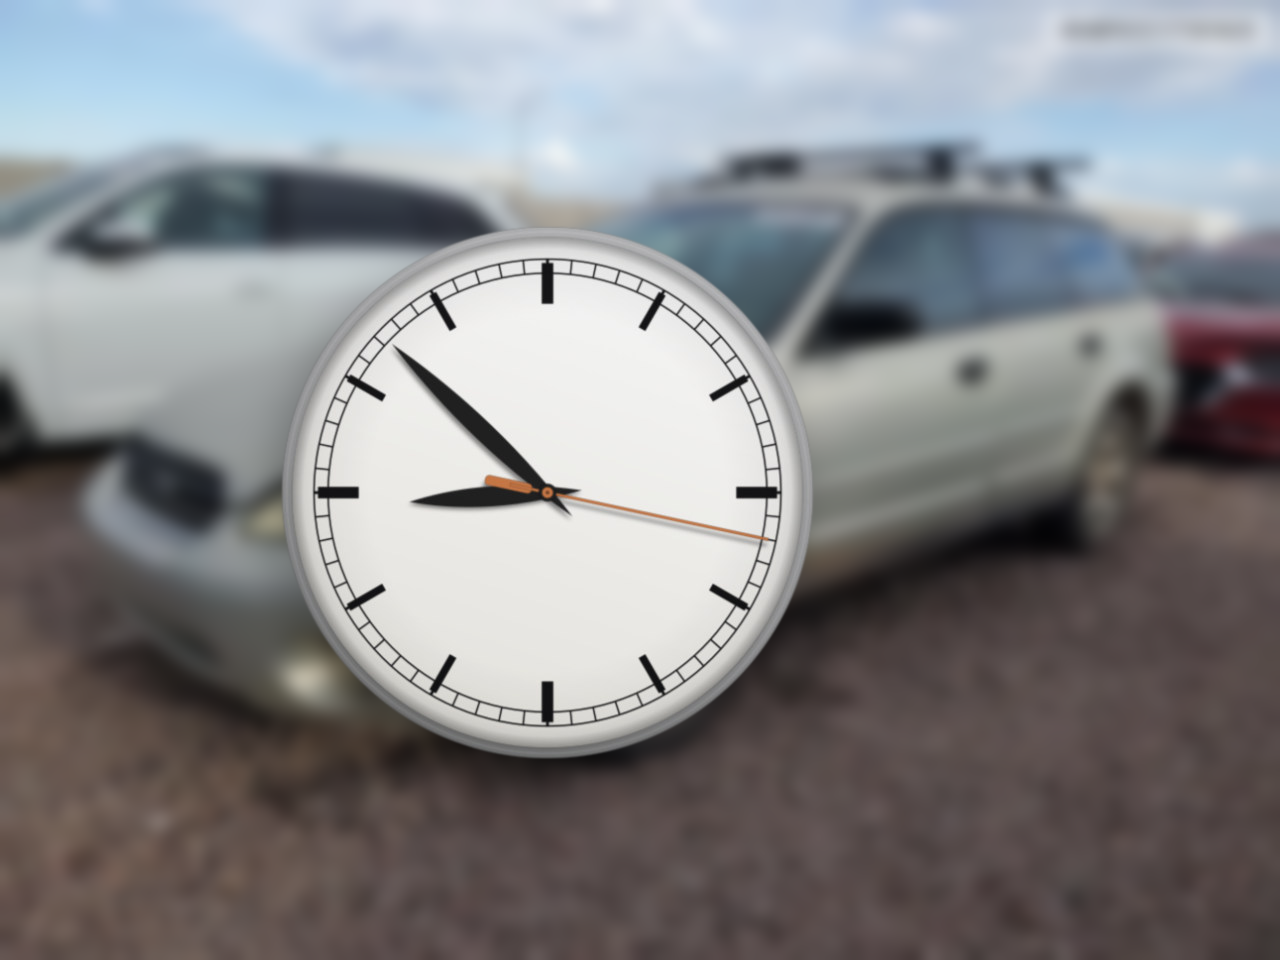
8 h 52 min 17 s
